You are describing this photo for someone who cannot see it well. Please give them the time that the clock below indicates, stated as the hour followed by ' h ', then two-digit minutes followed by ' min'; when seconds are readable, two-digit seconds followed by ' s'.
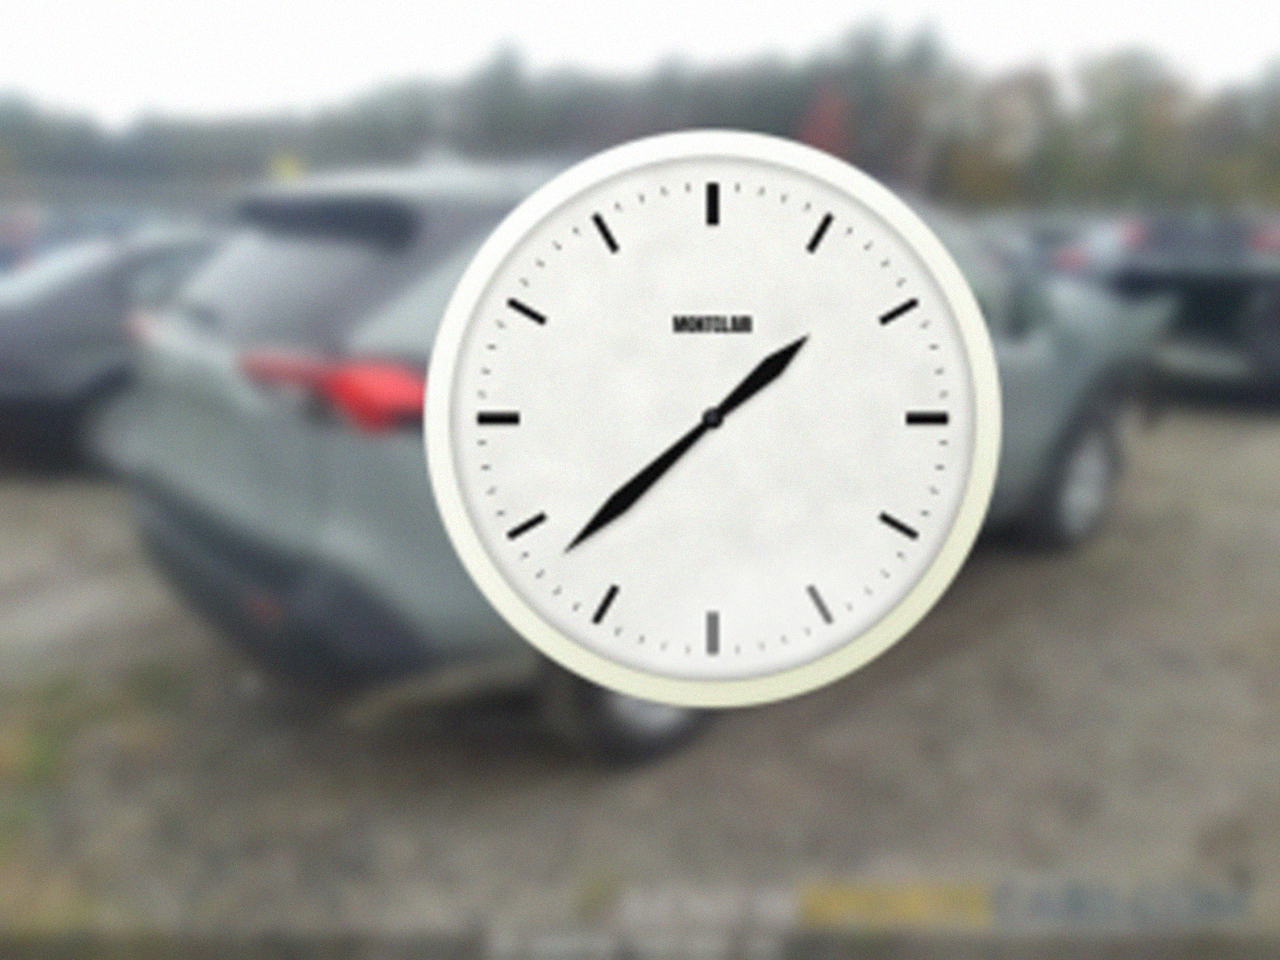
1 h 38 min
